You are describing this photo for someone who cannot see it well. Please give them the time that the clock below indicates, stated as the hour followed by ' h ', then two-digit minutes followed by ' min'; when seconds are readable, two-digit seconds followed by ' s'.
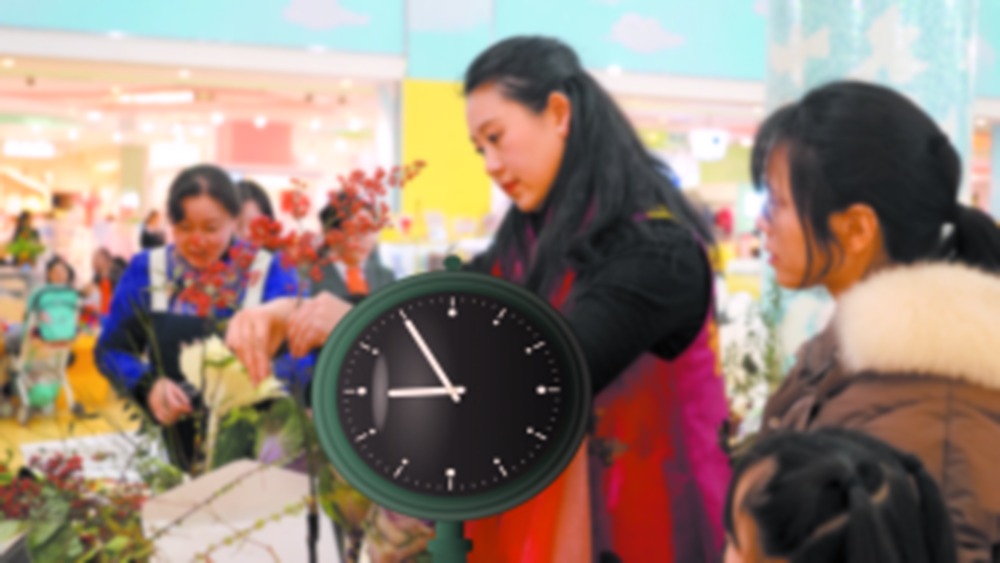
8 h 55 min
